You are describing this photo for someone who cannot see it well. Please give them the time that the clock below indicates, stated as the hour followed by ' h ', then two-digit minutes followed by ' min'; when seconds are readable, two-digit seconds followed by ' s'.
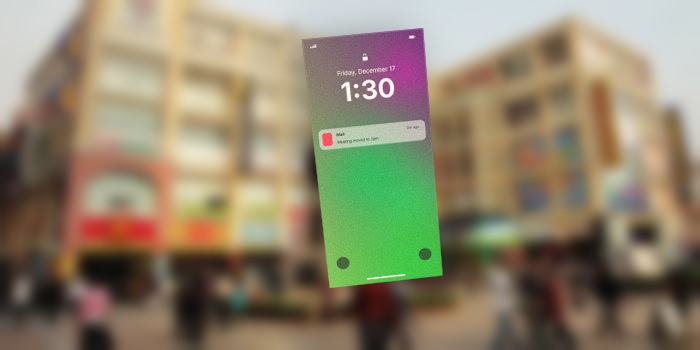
1 h 30 min
